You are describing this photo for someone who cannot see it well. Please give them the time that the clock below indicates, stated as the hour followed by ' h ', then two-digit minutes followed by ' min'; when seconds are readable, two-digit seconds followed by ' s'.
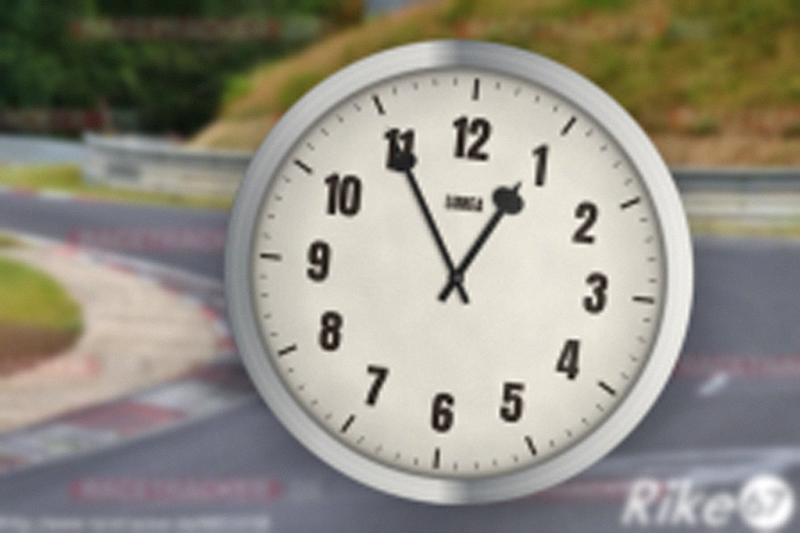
12 h 55 min
